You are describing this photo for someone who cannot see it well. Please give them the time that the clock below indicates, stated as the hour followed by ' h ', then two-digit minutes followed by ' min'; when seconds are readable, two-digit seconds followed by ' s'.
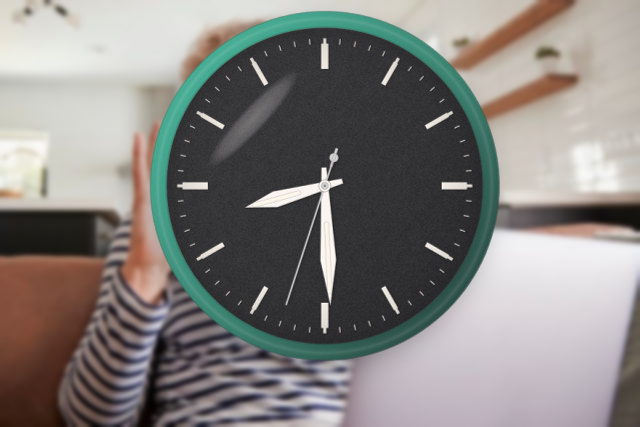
8 h 29 min 33 s
